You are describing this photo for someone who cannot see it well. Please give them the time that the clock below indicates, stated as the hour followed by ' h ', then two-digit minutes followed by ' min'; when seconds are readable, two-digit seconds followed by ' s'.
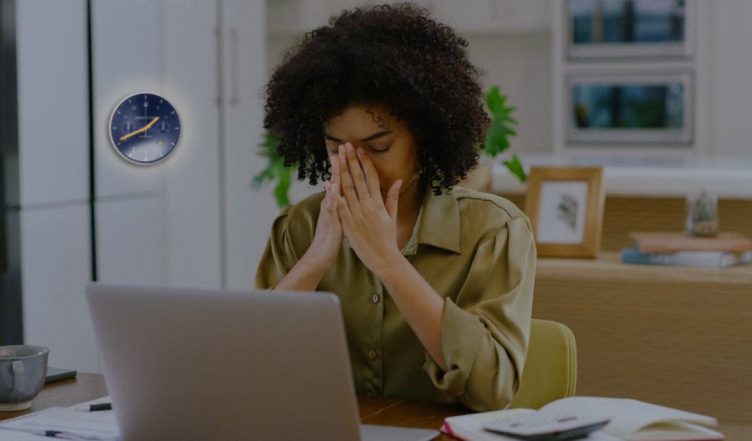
1 h 41 min
